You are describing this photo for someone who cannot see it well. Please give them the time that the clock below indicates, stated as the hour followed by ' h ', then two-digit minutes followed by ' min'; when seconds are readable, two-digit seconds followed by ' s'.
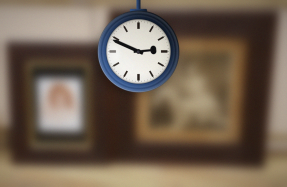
2 h 49 min
